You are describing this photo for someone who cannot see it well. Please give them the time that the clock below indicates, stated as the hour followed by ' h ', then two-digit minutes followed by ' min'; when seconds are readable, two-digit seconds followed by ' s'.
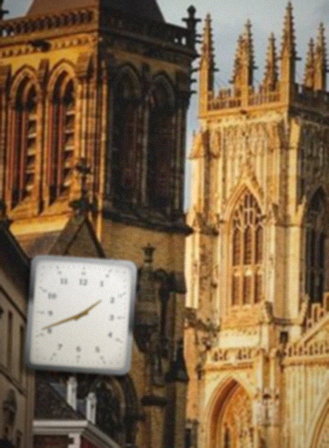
1 h 41 min
